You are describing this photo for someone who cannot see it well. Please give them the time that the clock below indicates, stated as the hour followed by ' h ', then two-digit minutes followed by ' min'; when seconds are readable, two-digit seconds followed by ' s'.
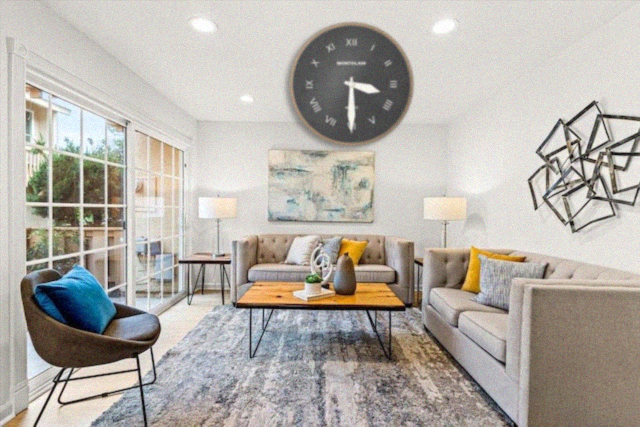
3 h 30 min
